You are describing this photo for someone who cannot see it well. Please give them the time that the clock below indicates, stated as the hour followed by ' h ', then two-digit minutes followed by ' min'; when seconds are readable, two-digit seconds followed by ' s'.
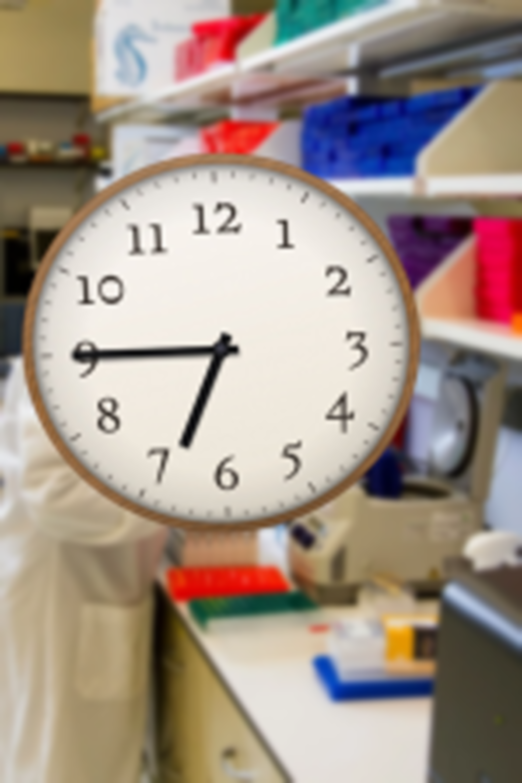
6 h 45 min
